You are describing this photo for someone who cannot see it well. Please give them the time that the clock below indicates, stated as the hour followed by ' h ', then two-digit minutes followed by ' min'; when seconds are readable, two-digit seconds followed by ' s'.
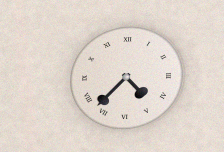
4 h 37 min
